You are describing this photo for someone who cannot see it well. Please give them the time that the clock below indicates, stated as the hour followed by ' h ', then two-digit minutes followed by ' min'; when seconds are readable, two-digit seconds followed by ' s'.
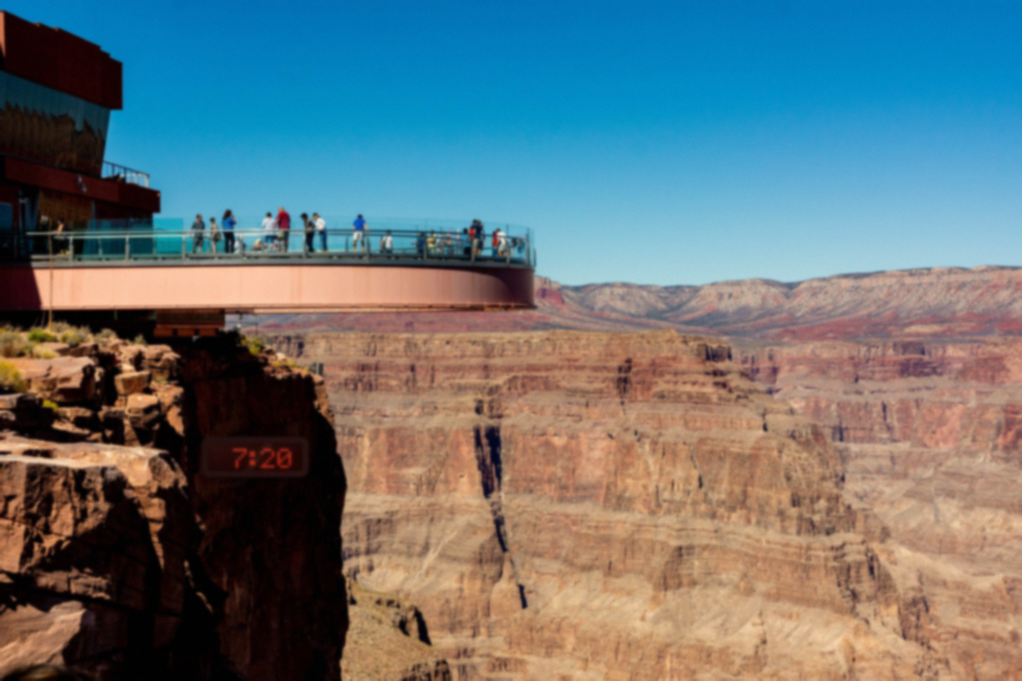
7 h 20 min
